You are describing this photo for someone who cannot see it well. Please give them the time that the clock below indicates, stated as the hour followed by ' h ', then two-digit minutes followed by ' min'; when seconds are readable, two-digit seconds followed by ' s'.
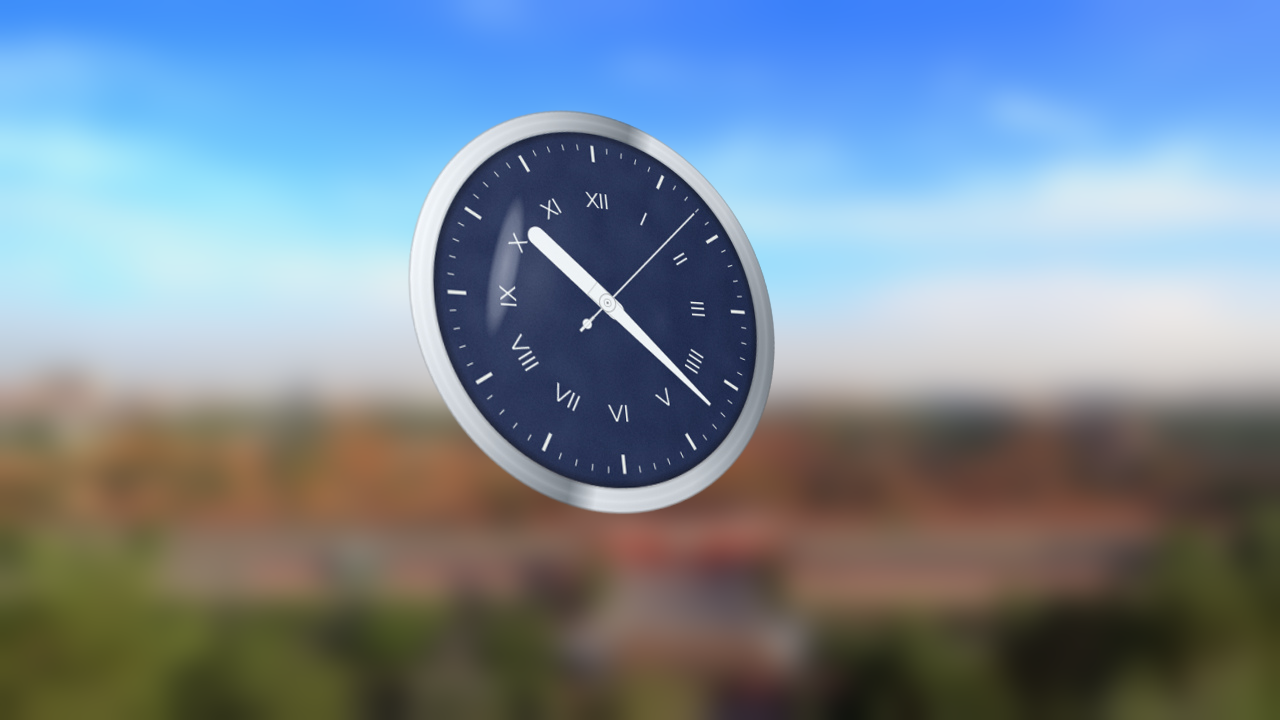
10 h 22 min 08 s
